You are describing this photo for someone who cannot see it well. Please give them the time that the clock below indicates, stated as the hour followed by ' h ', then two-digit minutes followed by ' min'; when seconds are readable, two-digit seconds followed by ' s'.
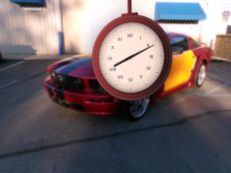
8 h 11 min
